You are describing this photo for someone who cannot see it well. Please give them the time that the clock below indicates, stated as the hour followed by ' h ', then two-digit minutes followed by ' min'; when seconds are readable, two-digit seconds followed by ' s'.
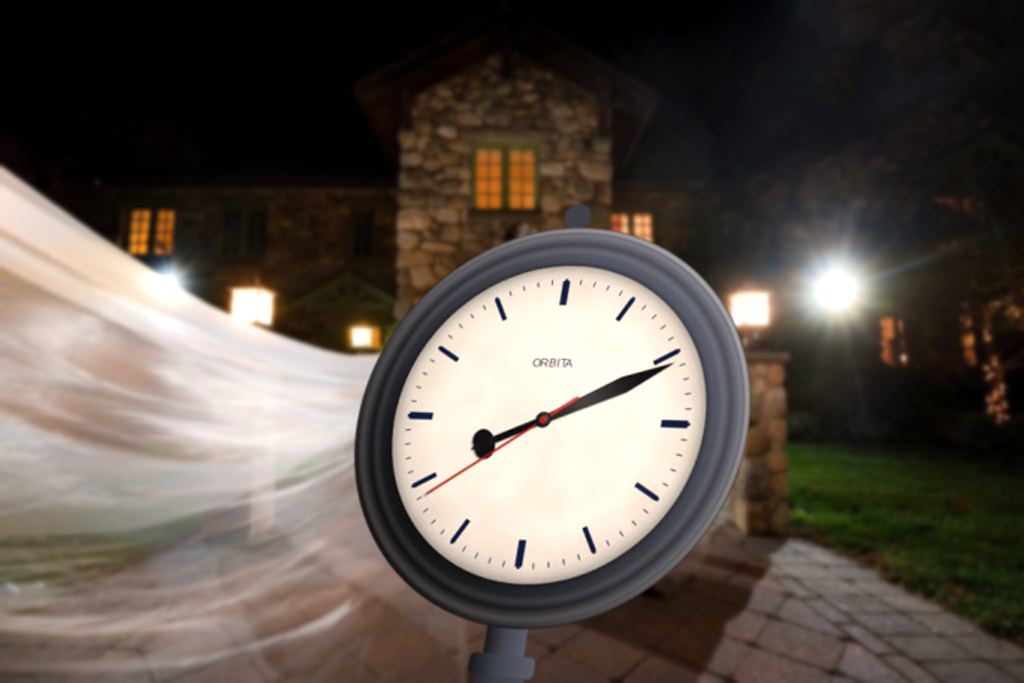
8 h 10 min 39 s
